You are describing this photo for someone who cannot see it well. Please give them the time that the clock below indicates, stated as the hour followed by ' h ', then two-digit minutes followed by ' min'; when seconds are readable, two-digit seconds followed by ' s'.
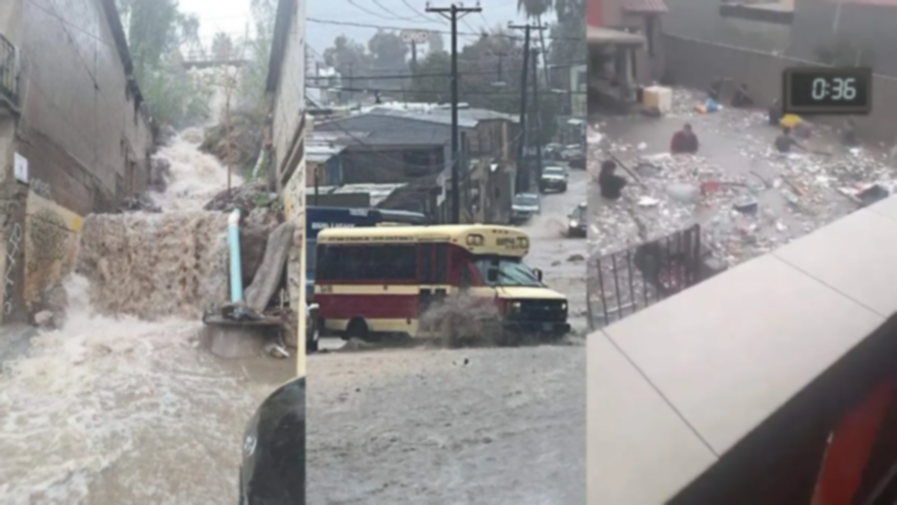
0 h 36 min
